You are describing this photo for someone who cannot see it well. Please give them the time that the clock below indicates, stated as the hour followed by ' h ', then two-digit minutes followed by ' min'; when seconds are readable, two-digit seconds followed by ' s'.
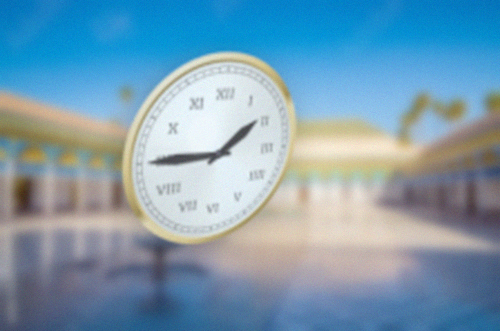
1 h 45 min
